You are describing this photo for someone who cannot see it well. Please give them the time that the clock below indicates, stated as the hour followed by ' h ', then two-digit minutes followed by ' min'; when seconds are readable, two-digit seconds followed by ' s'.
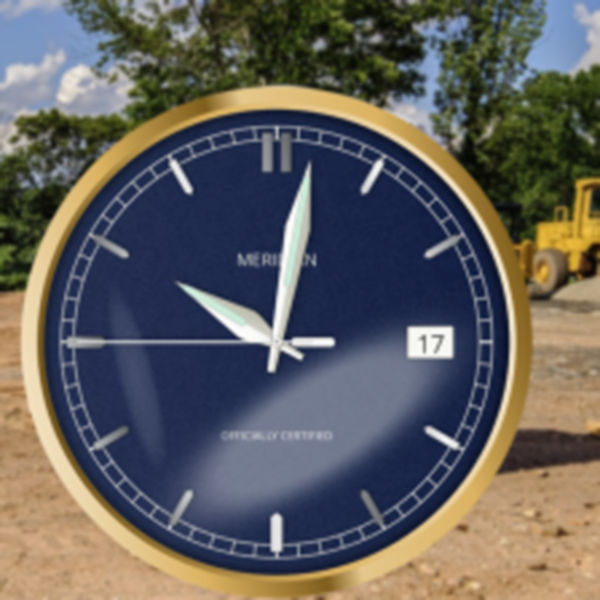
10 h 01 min 45 s
